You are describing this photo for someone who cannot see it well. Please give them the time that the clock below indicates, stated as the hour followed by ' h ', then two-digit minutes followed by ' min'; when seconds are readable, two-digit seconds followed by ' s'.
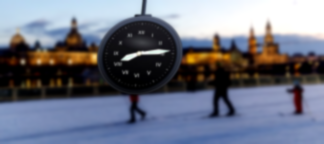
8 h 14 min
